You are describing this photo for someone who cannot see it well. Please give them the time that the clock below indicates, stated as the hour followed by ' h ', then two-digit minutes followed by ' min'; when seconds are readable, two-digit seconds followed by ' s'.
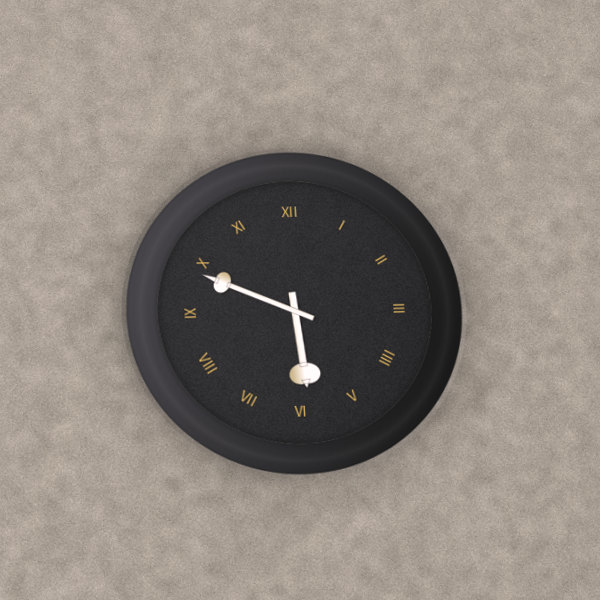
5 h 49 min
